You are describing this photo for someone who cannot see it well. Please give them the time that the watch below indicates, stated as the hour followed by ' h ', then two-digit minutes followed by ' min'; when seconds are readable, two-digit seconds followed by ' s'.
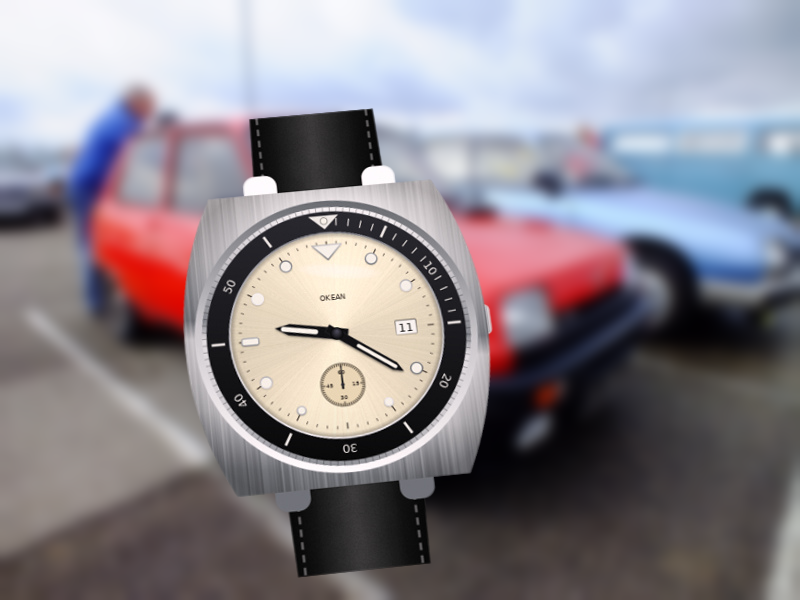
9 h 21 min
